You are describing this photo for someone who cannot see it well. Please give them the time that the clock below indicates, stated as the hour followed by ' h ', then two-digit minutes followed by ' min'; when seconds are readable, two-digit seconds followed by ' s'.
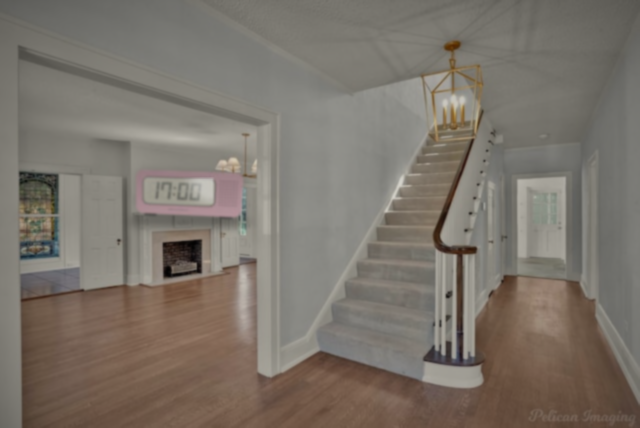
17 h 00 min
